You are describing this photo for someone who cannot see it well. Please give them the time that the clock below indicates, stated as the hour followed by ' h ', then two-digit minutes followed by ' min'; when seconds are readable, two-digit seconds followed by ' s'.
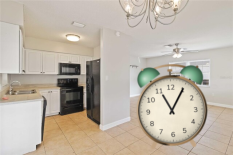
11 h 05 min
